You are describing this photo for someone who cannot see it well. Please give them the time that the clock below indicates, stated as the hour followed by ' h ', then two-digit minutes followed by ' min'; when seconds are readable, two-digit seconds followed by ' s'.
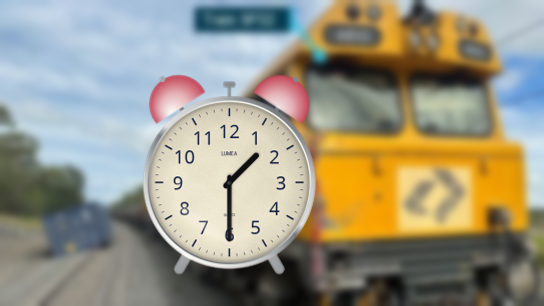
1 h 30 min
